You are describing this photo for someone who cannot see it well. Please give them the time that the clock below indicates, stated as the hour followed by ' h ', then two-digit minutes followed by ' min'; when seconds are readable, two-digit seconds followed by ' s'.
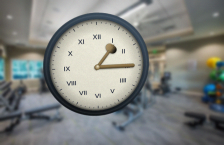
1 h 15 min
